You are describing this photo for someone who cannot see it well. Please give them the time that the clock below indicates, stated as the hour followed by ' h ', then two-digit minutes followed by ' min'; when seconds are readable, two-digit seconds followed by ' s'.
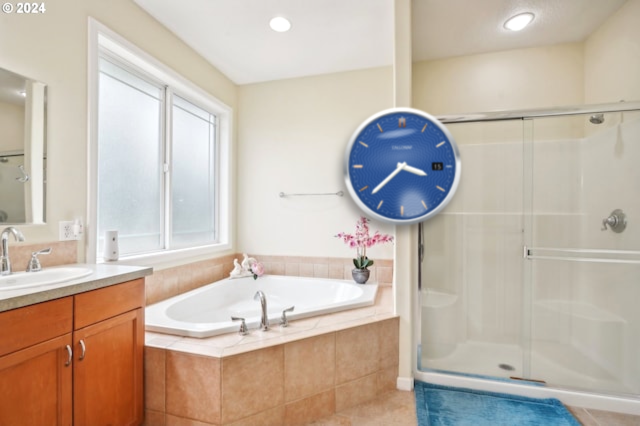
3 h 38 min
